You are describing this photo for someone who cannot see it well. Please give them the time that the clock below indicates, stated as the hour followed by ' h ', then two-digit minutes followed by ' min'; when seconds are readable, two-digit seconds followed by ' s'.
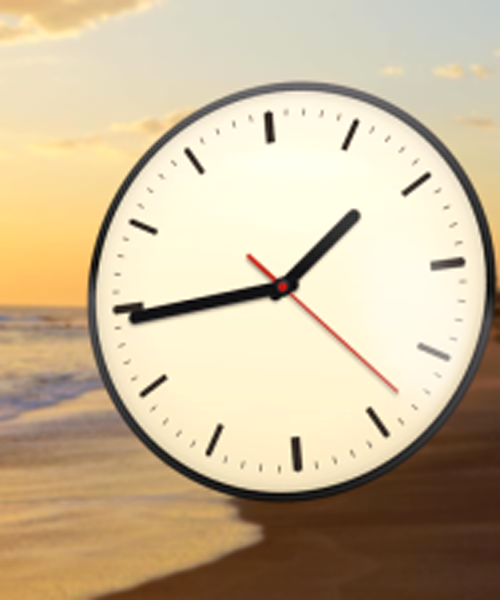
1 h 44 min 23 s
